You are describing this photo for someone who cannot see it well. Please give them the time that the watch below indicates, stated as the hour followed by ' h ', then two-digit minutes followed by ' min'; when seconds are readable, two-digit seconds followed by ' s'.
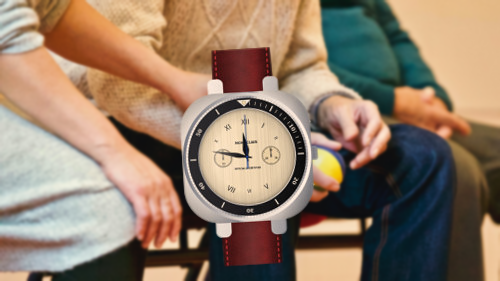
11 h 47 min
